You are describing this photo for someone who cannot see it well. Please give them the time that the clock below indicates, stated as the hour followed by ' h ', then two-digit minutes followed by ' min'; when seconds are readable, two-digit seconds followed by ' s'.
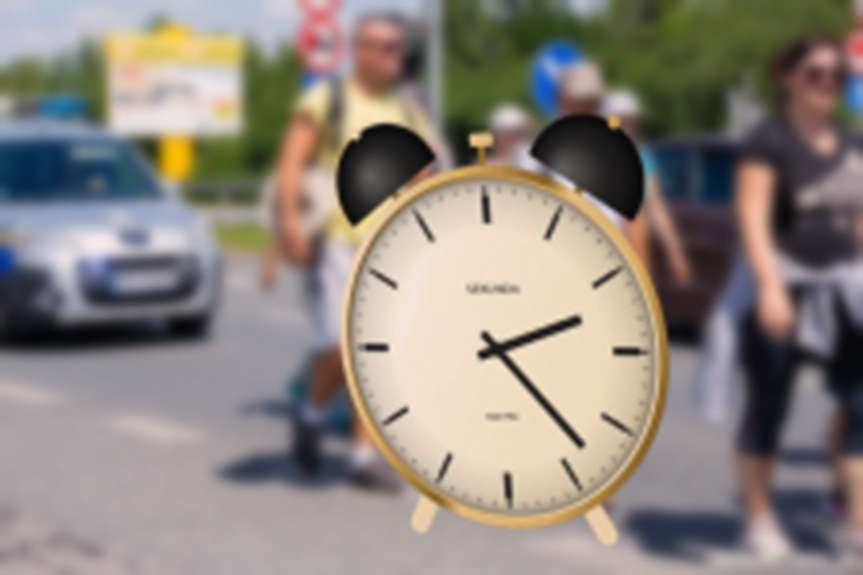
2 h 23 min
